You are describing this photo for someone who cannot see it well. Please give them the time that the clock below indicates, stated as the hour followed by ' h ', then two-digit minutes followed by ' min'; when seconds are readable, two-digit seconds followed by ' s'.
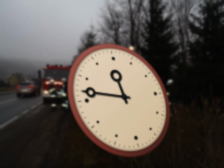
11 h 47 min
